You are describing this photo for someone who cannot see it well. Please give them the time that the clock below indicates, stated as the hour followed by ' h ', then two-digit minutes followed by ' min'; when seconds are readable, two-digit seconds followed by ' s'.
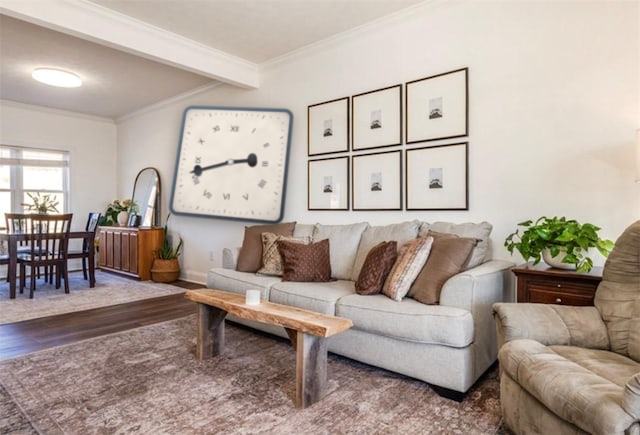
2 h 42 min
